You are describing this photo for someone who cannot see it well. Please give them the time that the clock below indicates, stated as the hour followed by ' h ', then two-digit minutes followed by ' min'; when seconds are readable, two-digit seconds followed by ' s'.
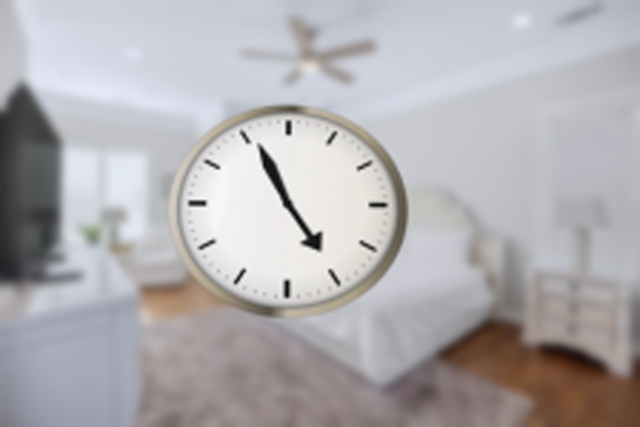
4 h 56 min
